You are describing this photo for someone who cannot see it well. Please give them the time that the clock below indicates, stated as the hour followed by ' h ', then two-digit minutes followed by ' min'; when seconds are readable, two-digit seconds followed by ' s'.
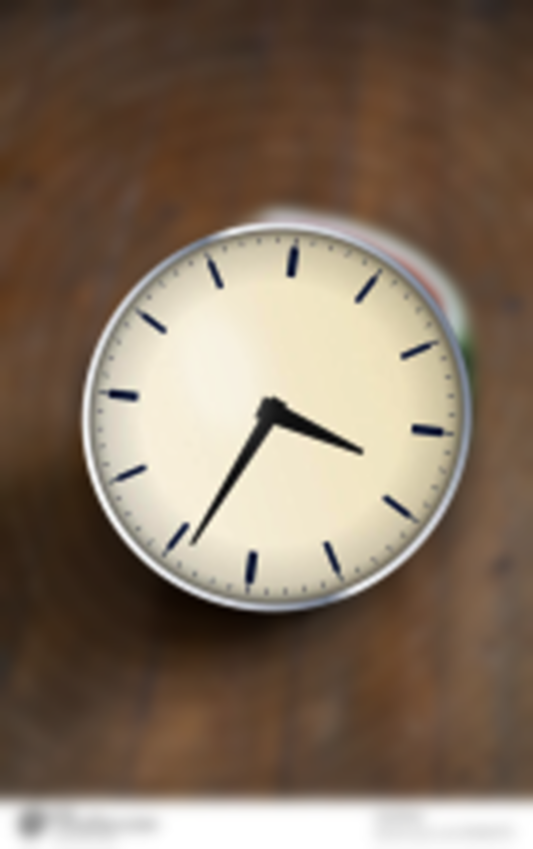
3 h 34 min
